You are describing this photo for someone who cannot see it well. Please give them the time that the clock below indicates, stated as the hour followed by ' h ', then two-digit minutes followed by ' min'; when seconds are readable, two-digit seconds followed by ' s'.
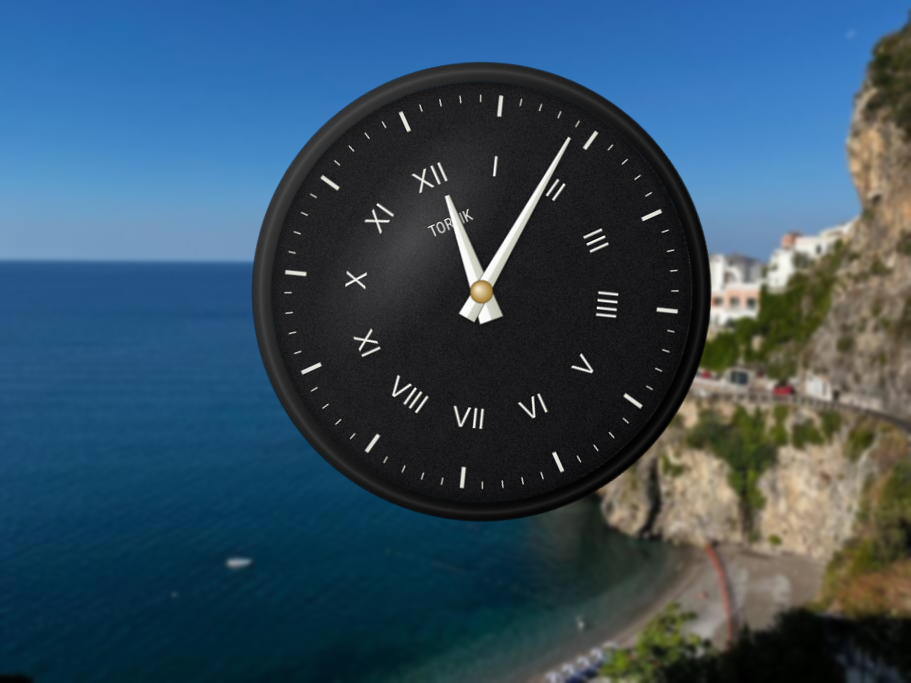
12 h 09 min
